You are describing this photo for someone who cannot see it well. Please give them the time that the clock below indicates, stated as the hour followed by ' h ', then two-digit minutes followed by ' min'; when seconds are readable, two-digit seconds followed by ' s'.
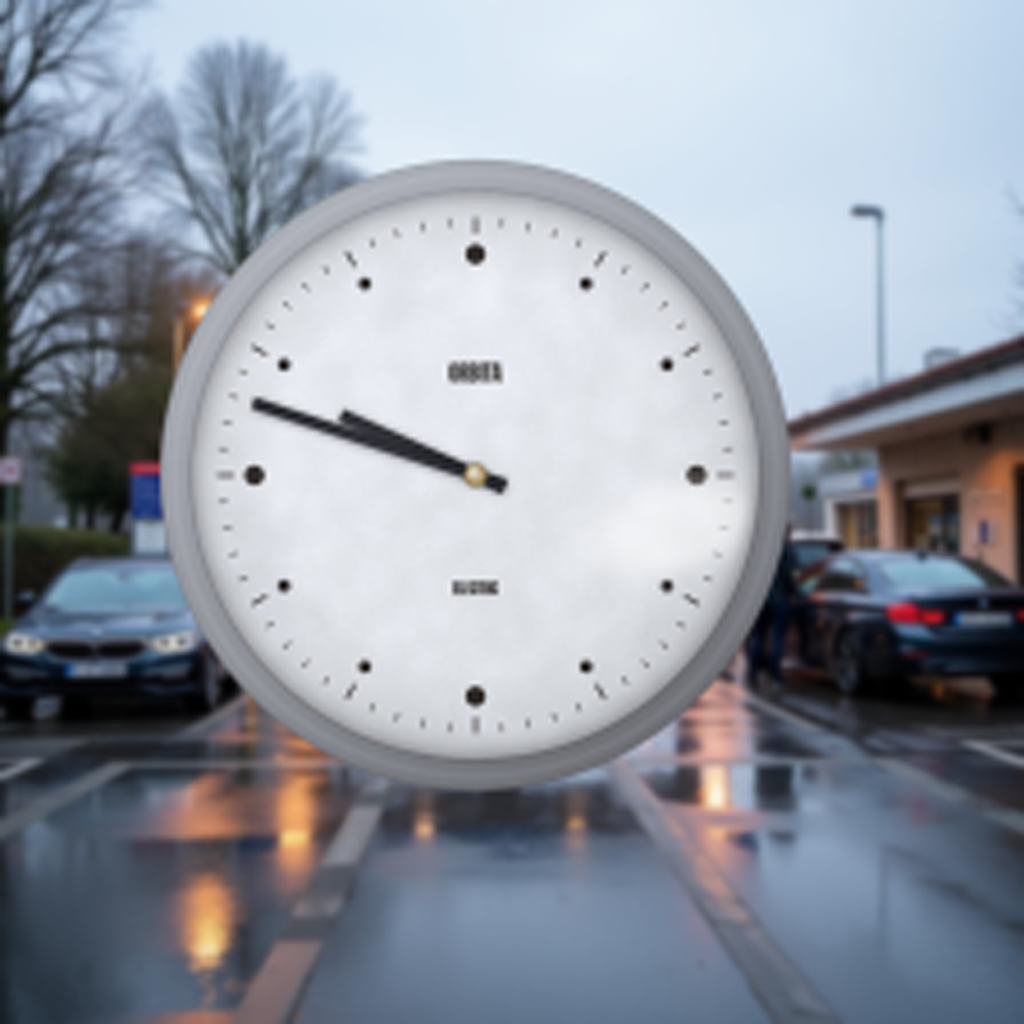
9 h 48 min
